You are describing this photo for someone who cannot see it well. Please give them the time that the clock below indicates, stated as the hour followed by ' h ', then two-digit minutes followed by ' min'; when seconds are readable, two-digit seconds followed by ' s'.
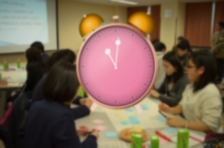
11 h 01 min
